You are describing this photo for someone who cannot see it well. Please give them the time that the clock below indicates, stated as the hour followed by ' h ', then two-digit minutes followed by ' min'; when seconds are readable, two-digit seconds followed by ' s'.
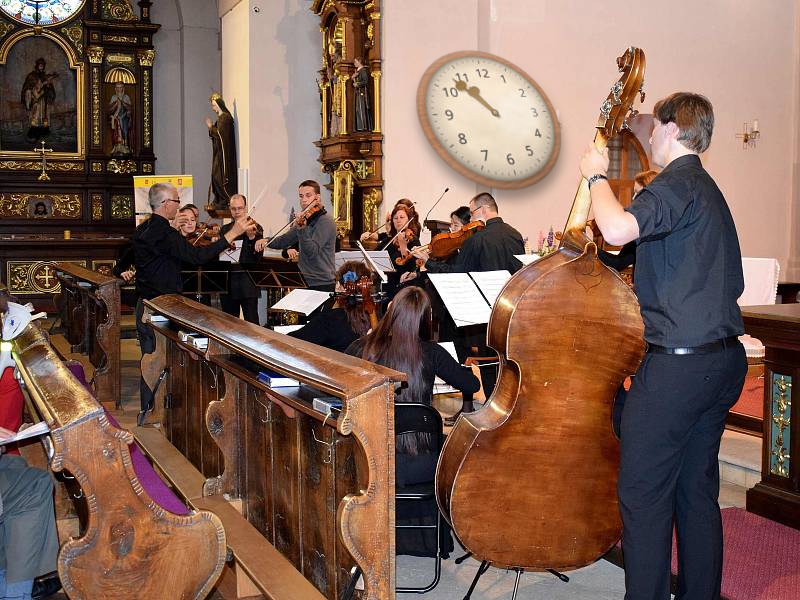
10 h 53 min
